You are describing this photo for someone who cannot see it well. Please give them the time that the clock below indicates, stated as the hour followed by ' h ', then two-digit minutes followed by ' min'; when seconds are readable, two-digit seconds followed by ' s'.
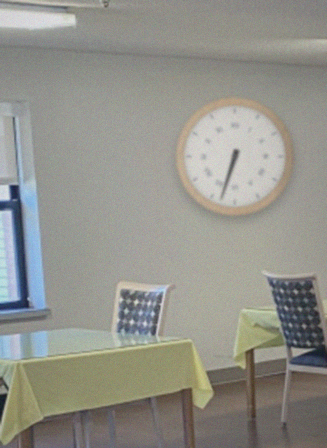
6 h 33 min
